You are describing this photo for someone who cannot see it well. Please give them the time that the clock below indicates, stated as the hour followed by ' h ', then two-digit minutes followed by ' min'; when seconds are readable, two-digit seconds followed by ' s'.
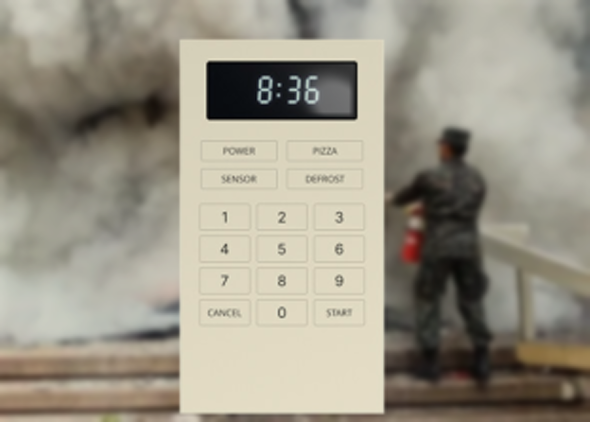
8 h 36 min
